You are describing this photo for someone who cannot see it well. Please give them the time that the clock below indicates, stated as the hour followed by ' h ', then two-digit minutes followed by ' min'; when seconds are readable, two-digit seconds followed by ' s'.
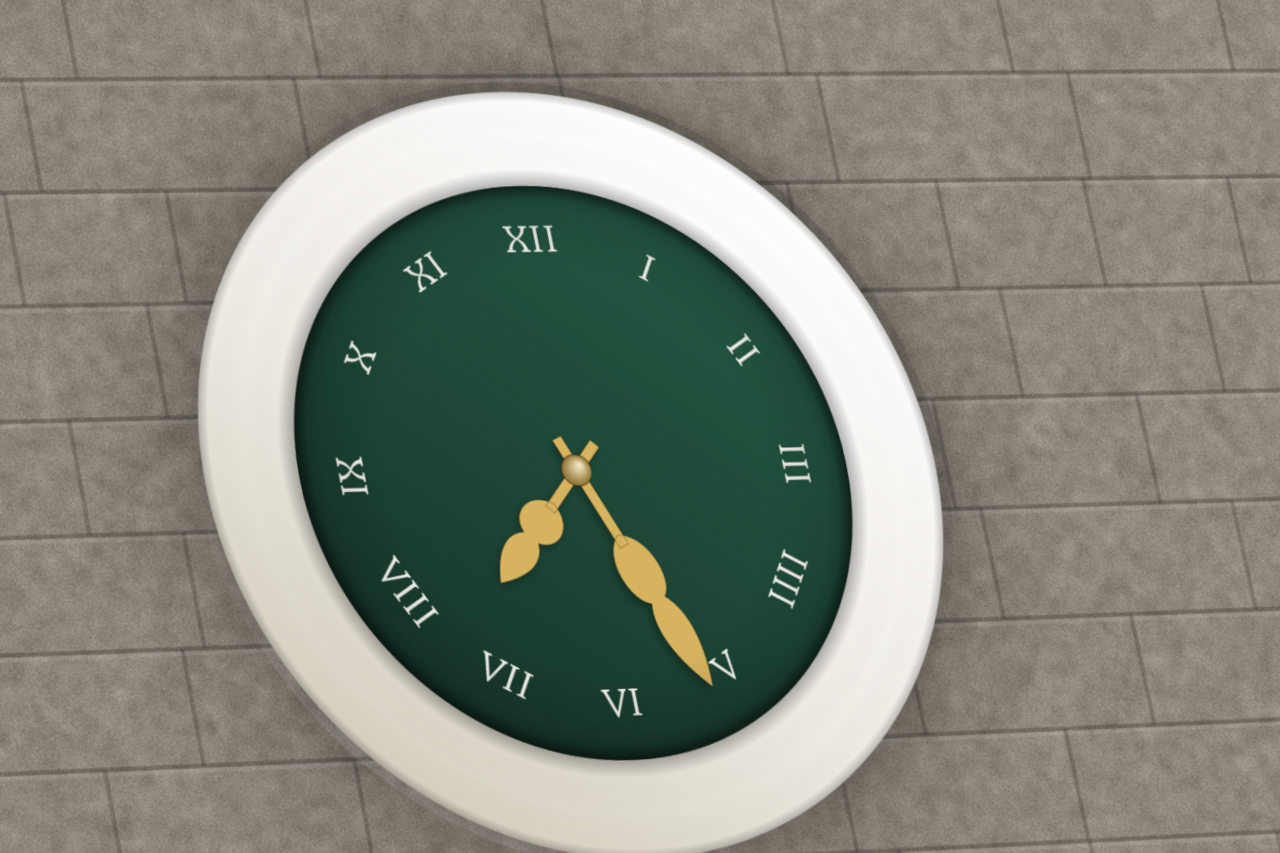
7 h 26 min
